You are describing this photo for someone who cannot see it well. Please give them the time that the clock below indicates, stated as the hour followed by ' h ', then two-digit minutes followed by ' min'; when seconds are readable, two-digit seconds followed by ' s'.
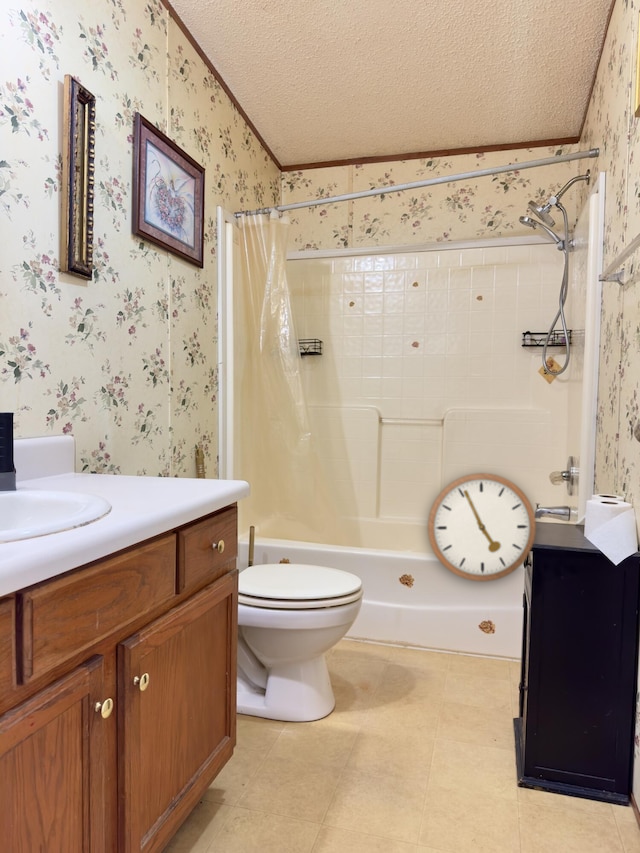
4 h 56 min
